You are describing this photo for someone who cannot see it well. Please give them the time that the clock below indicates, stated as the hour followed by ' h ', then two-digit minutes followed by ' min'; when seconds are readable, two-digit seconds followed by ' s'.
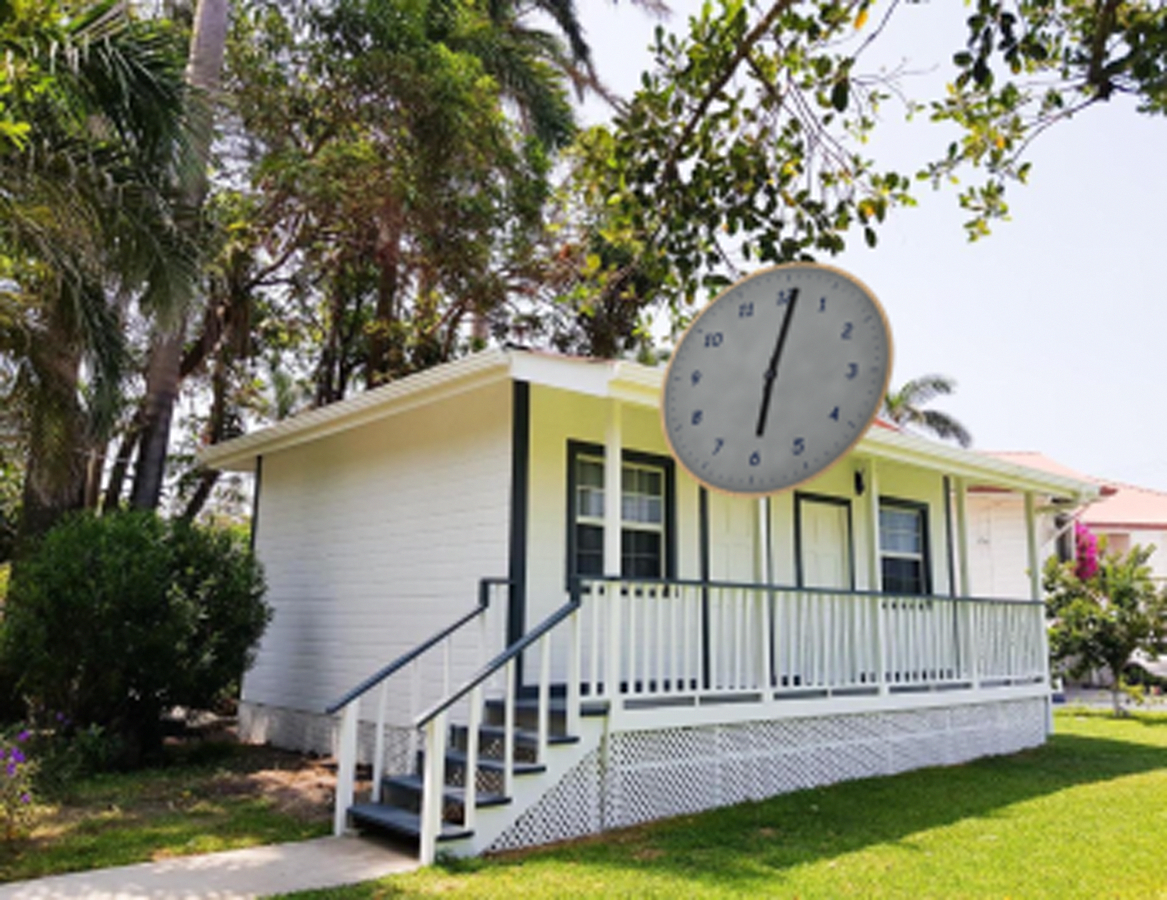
6 h 01 min
